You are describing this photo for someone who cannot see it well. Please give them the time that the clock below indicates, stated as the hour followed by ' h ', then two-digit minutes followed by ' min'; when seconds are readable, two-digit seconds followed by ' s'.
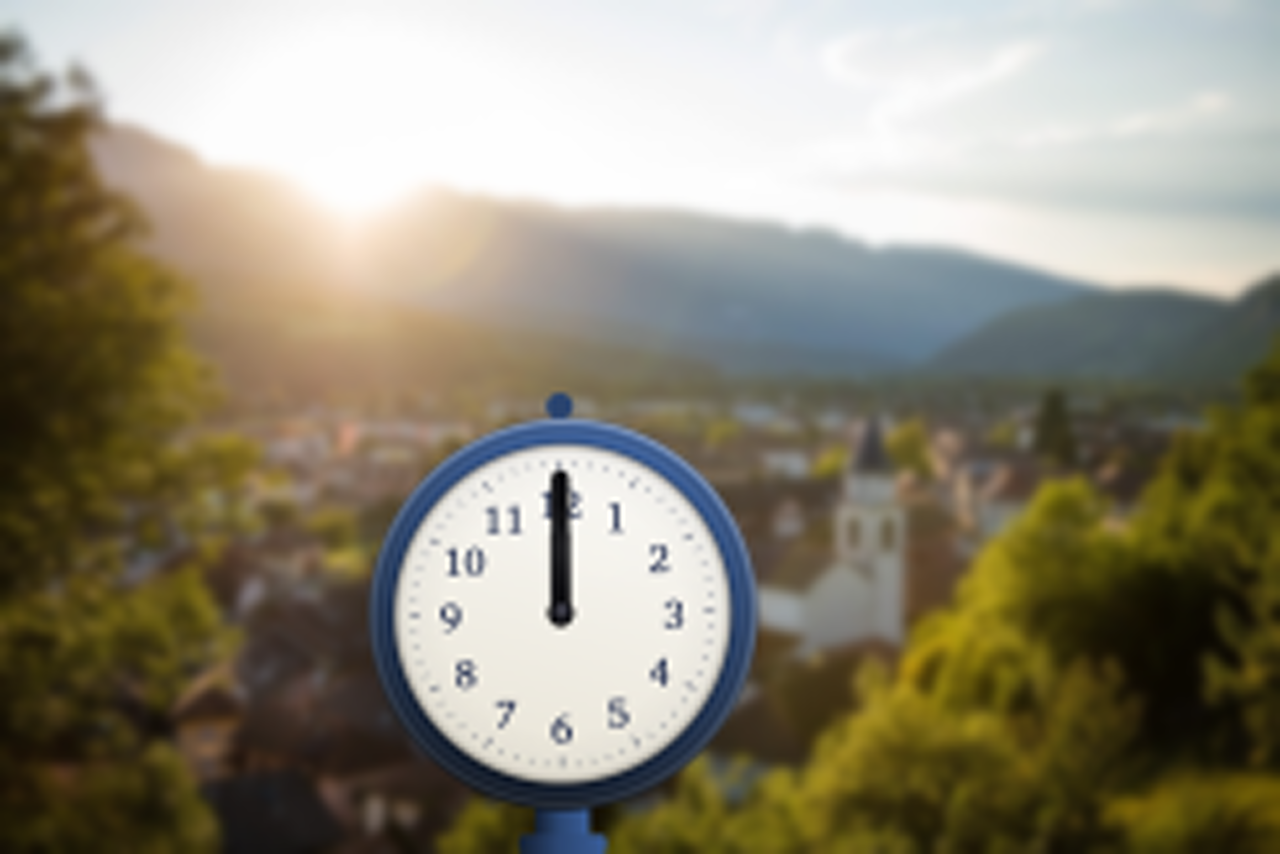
12 h 00 min
